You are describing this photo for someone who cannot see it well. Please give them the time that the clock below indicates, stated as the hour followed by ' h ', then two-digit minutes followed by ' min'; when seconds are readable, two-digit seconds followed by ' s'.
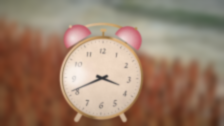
3 h 41 min
